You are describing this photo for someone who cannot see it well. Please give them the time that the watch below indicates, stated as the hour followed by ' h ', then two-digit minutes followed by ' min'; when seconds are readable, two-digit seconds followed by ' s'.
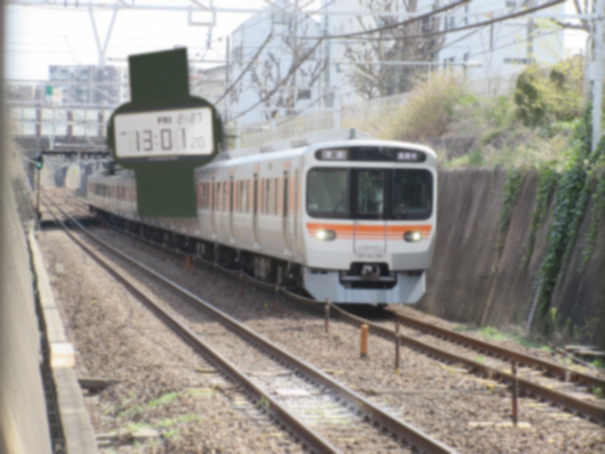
13 h 01 min
